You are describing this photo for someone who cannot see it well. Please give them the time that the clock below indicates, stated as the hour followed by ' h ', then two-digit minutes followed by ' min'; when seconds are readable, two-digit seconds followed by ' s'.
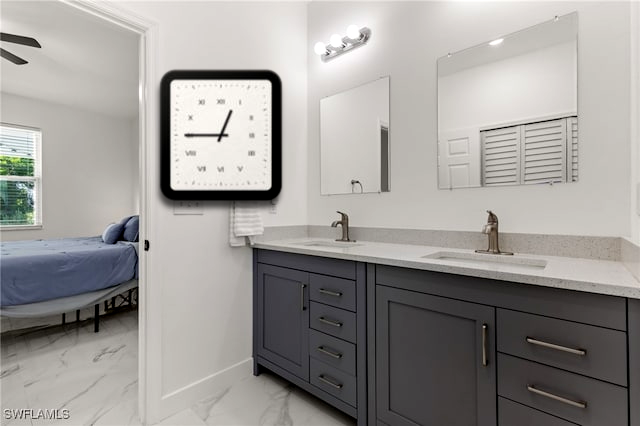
12 h 45 min
